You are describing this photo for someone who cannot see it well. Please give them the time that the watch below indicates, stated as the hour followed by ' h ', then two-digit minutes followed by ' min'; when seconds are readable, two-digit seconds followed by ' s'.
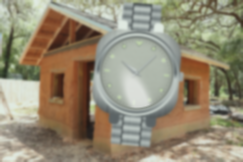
10 h 07 min
